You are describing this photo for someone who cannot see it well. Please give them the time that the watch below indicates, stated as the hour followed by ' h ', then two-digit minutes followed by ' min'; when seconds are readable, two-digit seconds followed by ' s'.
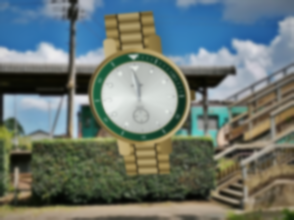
11 h 59 min
